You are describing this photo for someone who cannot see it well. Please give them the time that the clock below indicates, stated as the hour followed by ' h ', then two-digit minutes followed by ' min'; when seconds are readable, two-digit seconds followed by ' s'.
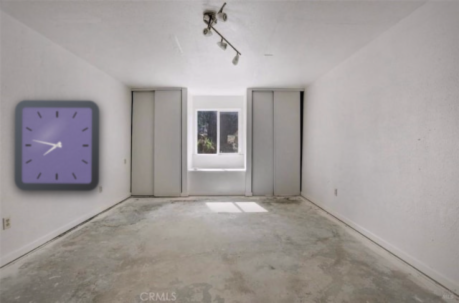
7 h 47 min
